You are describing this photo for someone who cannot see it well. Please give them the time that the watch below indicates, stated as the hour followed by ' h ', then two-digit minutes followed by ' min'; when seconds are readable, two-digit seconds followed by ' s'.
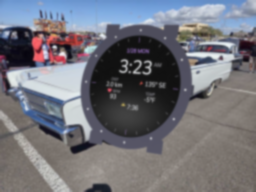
3 h 23 min
